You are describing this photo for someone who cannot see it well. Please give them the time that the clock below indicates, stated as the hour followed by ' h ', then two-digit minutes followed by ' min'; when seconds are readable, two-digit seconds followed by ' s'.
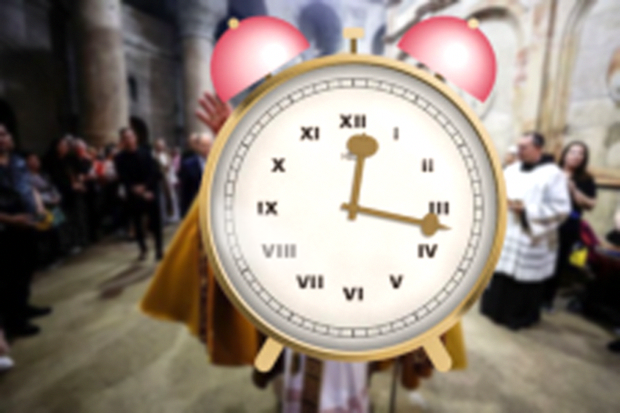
12 h 17 min
